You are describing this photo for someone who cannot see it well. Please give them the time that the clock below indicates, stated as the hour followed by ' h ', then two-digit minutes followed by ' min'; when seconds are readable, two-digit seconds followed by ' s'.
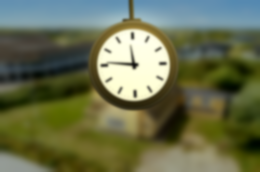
11 h 46 min
